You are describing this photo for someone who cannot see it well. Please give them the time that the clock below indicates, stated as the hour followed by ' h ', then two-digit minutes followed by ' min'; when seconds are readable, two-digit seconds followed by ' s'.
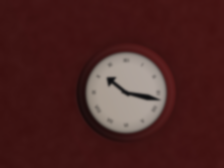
10 h 17 min
